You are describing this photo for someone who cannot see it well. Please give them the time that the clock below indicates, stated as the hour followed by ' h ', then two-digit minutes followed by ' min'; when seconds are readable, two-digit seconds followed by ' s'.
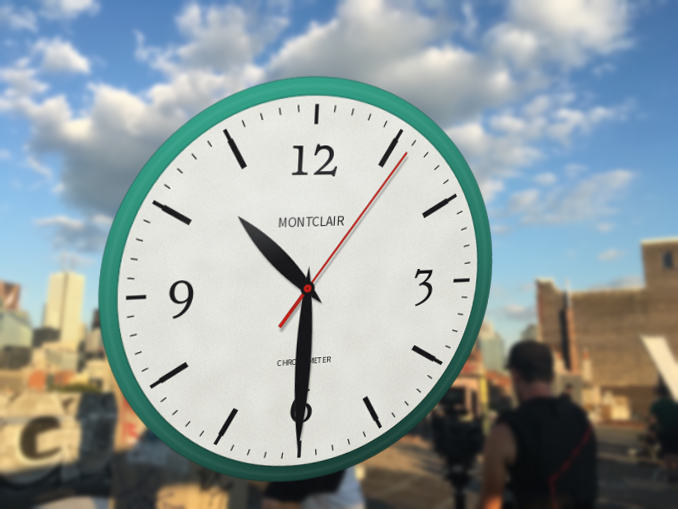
10 h 30 min 06 s
